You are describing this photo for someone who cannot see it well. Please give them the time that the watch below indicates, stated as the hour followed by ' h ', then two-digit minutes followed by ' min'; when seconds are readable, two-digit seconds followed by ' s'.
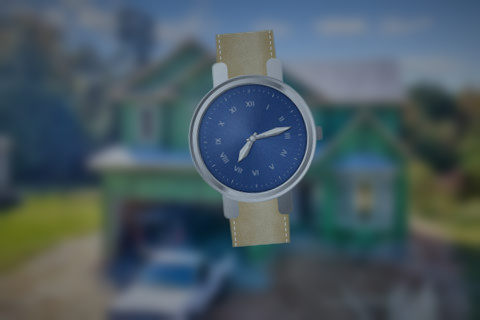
7 h 13 min
